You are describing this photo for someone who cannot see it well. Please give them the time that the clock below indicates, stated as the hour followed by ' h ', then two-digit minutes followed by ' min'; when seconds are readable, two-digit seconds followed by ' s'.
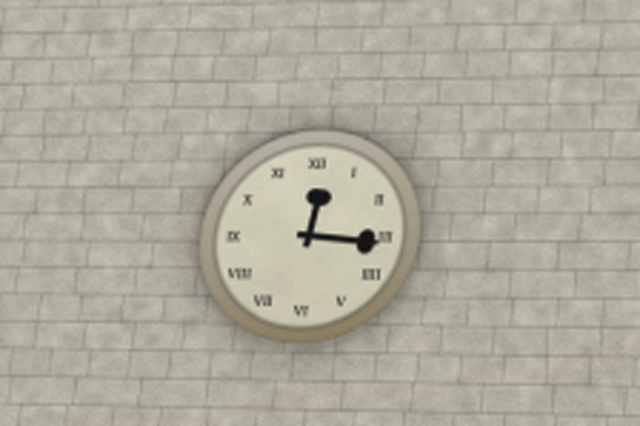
12 h 16 min
